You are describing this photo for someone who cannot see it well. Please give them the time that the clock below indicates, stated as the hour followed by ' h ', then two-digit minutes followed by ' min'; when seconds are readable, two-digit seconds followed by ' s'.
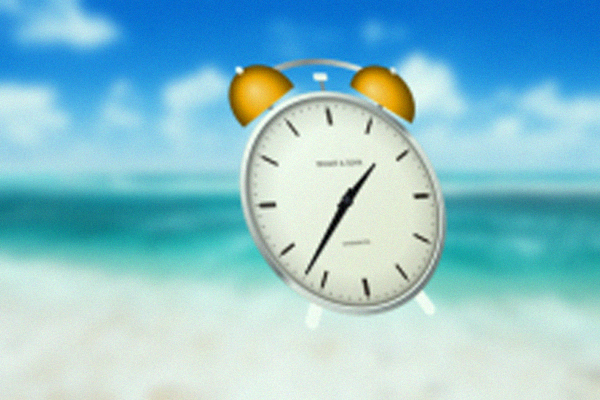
1 h 37 min
